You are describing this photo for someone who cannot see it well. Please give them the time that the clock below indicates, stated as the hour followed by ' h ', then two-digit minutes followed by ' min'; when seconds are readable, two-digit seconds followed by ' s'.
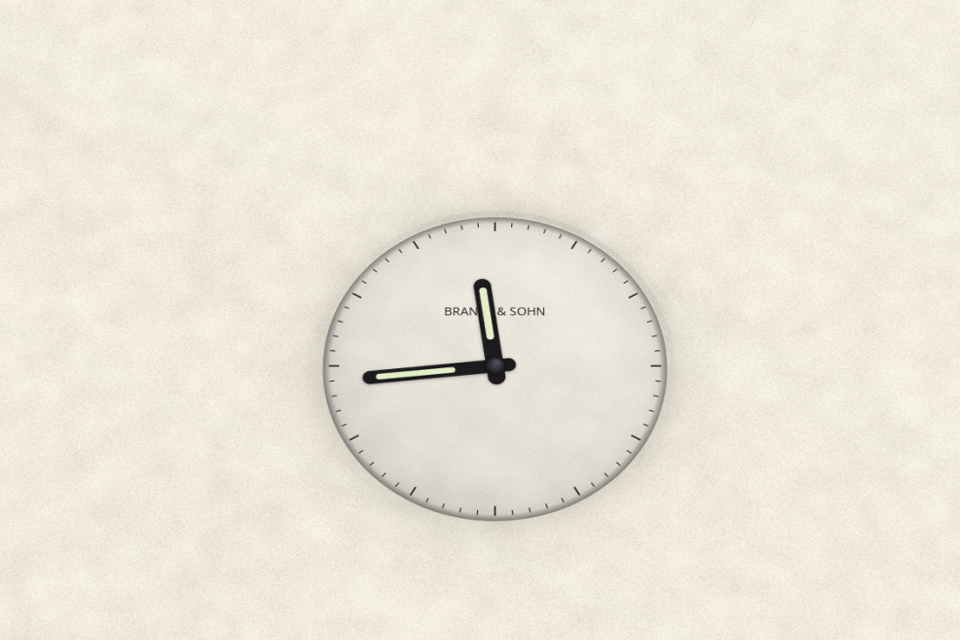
11 h 44 min
